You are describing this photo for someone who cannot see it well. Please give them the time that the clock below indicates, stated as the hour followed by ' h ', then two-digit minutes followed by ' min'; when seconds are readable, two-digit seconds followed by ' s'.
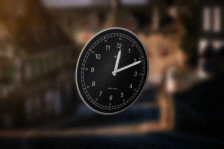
12 h 11 min
